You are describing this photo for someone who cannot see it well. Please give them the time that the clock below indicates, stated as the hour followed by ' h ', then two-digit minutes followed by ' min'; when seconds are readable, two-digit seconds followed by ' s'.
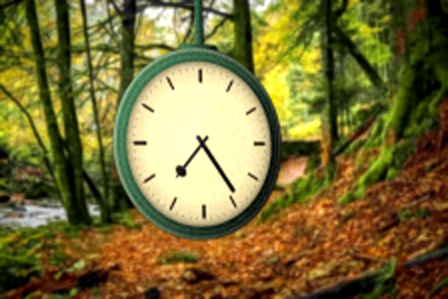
7 h 24 min
